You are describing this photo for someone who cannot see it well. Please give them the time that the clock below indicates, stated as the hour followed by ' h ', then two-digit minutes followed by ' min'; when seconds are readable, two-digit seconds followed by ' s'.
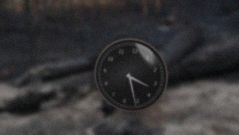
3 h 26 min
